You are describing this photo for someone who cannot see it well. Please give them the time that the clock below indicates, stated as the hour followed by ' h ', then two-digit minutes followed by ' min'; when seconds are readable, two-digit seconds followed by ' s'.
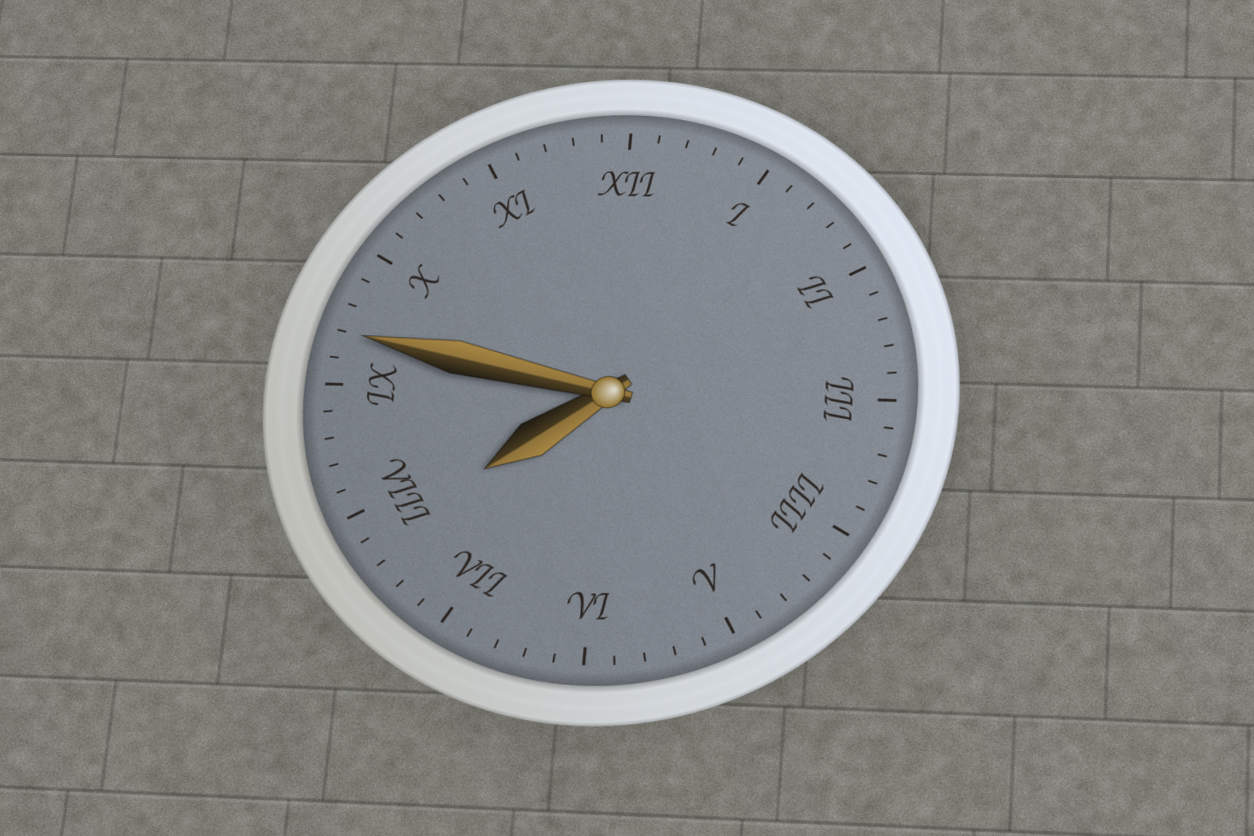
7 h 47 min
